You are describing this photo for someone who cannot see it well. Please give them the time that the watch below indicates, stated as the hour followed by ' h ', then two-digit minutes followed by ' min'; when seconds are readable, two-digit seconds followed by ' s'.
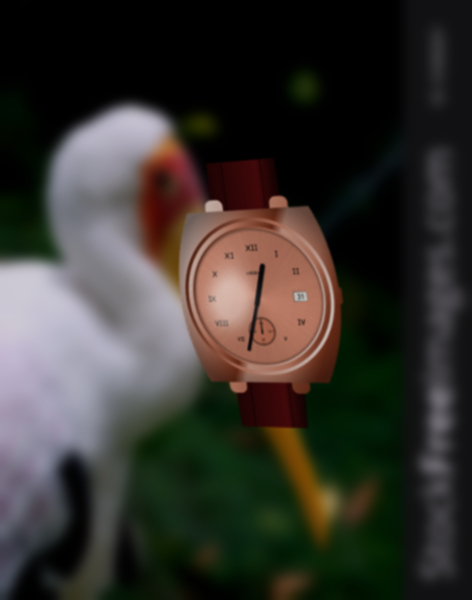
12 h 33 min
